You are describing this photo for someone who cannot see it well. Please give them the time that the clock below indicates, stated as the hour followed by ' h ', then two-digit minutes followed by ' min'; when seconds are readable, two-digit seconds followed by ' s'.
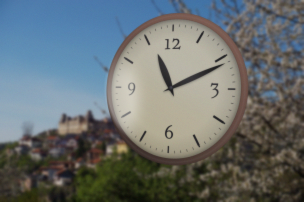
11 h 11 min
